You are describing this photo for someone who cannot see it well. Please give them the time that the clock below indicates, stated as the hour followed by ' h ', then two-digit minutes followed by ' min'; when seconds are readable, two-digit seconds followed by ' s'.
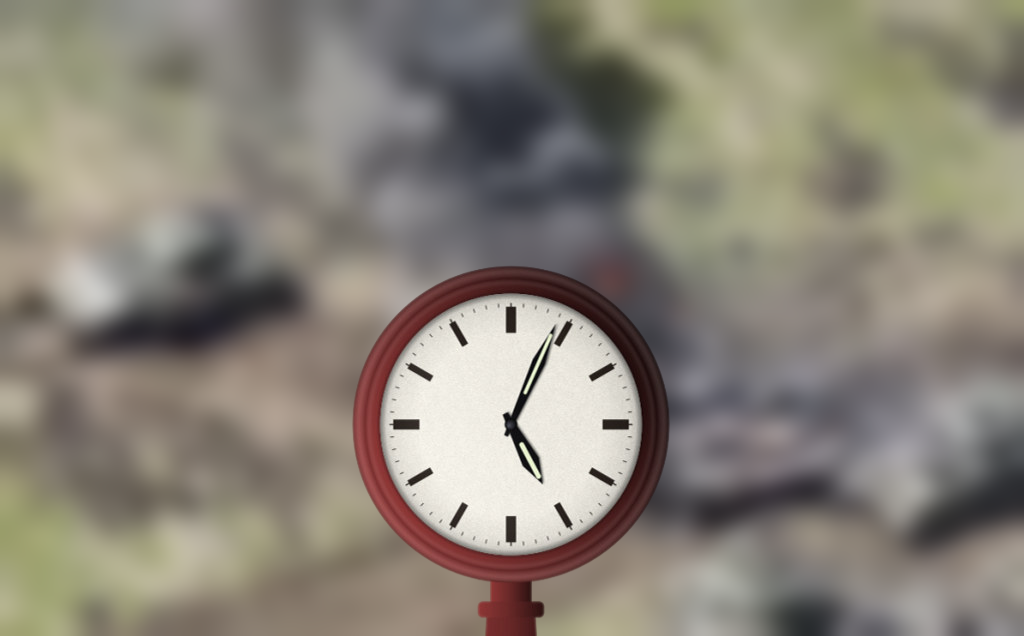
5 h 04 min
